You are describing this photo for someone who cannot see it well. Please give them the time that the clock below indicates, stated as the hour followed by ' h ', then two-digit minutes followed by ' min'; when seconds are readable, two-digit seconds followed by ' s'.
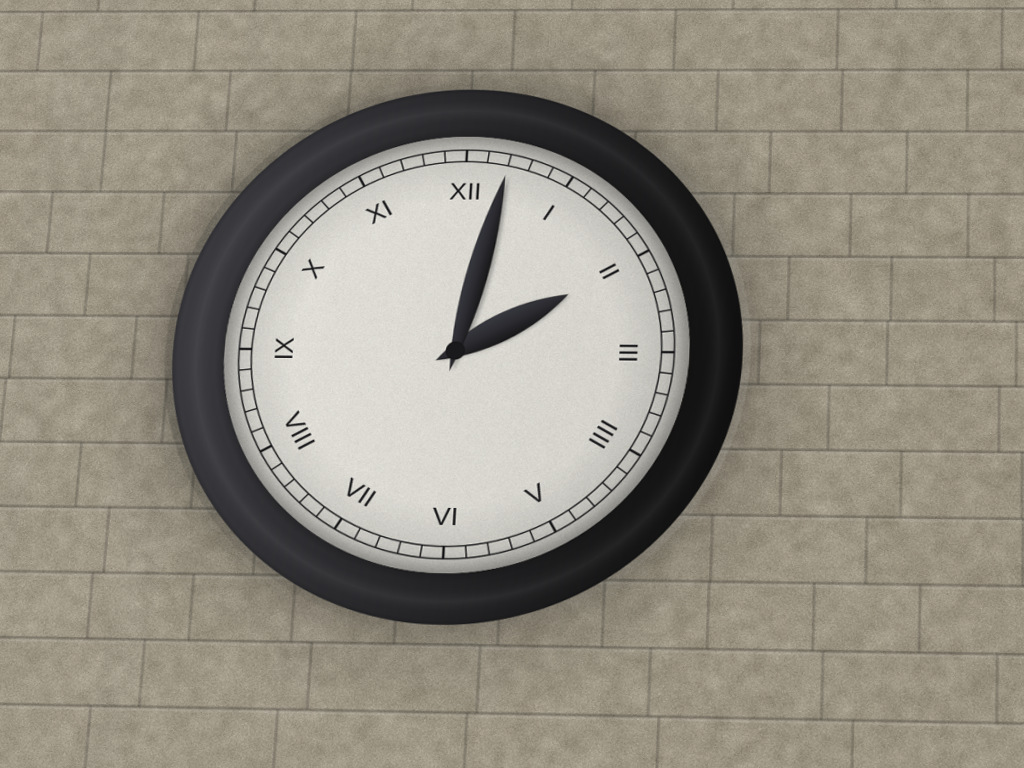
2 h 02 min
